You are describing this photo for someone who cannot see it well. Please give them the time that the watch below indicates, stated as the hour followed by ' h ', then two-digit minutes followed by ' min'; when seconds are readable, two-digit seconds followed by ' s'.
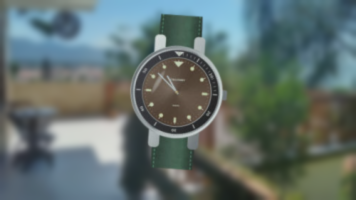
10 h 52 min
